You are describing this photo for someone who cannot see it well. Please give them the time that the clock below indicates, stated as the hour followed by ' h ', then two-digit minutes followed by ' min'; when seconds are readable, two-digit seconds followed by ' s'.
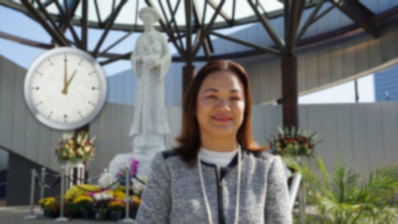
1 h 00 min
